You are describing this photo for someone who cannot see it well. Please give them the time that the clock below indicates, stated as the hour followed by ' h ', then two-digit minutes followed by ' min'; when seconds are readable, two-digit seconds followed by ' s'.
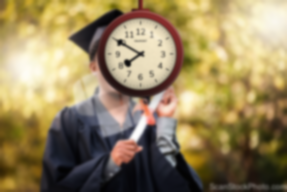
7 h 50 min
